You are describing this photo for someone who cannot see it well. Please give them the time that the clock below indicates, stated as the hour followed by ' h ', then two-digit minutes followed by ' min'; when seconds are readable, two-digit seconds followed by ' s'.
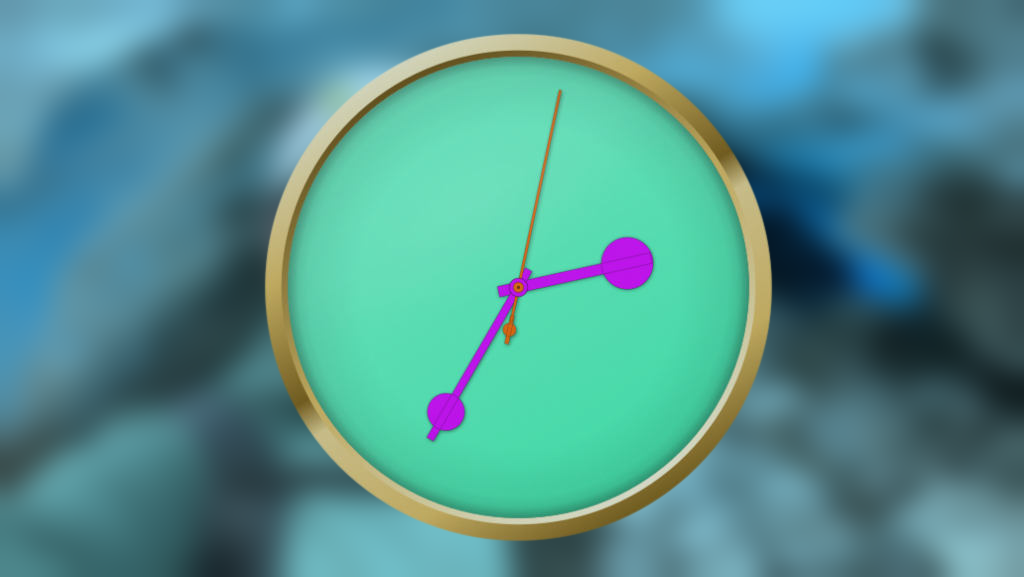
2 h 35 min 02 s
